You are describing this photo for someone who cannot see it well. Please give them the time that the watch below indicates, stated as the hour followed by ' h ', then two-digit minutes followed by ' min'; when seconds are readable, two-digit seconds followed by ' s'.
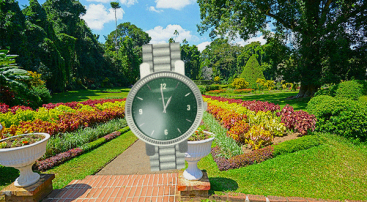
12 h 59 min
